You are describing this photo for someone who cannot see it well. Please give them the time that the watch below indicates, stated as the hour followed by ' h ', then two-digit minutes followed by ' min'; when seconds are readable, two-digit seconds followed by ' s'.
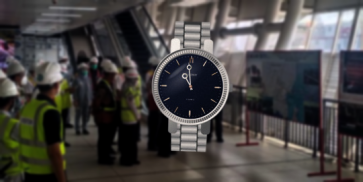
10 h 59 min
